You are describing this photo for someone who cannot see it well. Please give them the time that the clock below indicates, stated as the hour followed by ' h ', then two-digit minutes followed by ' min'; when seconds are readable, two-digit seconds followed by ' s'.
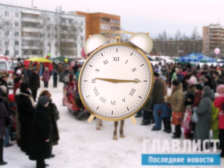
9 h 15 min
